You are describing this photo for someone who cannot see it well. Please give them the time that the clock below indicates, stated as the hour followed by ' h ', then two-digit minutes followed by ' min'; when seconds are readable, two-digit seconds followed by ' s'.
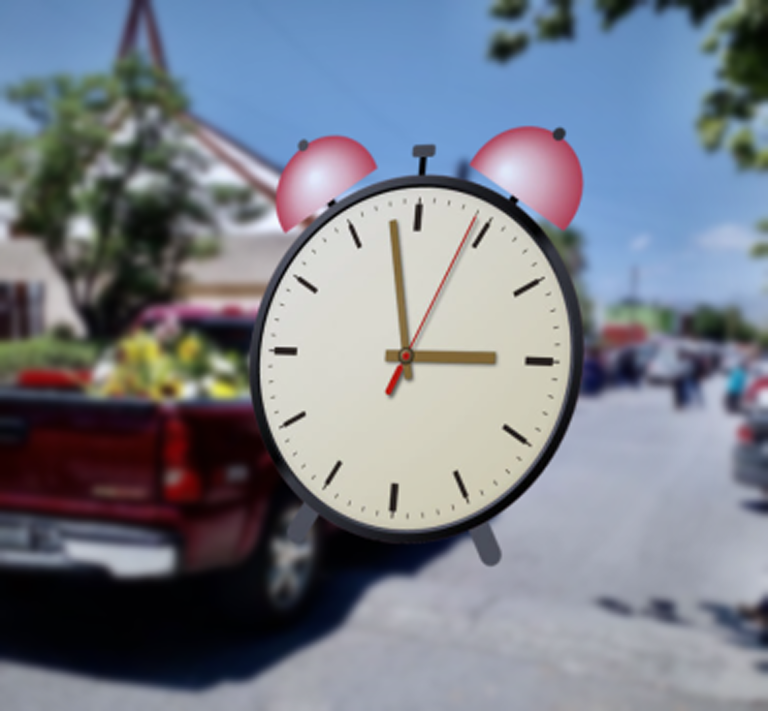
2 h 58 min 04 s
